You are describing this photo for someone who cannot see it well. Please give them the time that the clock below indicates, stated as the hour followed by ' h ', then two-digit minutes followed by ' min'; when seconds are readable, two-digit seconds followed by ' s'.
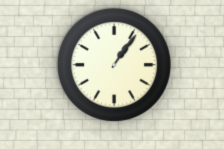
1 h 06 min
